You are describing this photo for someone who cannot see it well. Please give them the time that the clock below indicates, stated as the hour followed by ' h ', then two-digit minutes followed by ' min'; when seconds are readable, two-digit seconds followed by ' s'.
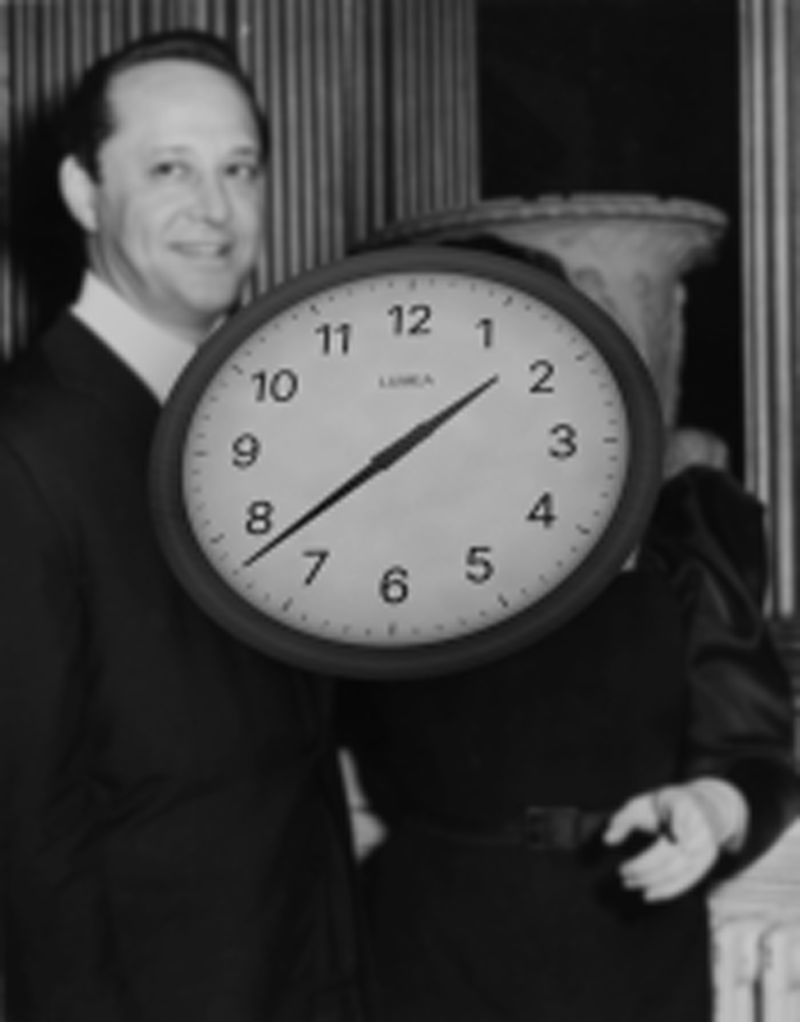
1 h 38 min
